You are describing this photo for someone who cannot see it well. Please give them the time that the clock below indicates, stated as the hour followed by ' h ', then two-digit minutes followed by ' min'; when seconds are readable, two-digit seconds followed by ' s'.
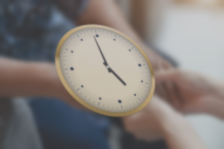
4 h 59 min
